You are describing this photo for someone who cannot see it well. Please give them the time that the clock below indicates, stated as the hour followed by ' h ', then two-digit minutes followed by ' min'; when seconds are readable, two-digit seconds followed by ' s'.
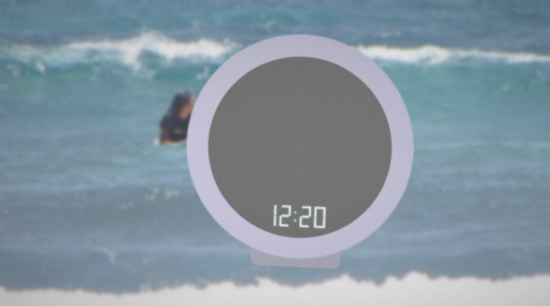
12 h 20 min
